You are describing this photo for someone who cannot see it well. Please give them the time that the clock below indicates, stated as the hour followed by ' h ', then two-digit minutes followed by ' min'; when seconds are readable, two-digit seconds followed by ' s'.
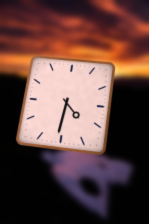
4 h 31 min
